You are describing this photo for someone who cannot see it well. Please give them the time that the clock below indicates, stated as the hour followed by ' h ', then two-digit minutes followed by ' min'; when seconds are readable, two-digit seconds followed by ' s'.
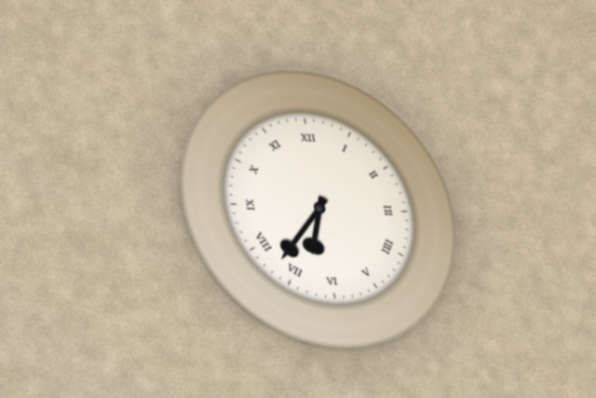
6 h 37 min
